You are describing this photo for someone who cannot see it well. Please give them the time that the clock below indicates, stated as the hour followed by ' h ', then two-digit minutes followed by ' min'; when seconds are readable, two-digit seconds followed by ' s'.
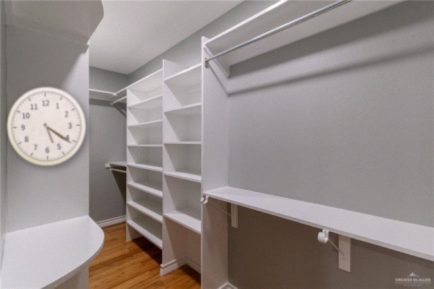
5 h 21 min
